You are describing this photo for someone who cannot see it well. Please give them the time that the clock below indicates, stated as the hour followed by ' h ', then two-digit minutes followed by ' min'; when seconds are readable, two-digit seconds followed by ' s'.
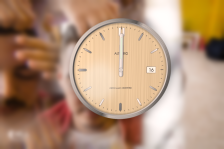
12 h 00 min
